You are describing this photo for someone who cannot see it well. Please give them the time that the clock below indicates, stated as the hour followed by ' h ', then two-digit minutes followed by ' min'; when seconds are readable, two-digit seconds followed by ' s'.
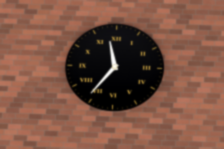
11 h 36 min
